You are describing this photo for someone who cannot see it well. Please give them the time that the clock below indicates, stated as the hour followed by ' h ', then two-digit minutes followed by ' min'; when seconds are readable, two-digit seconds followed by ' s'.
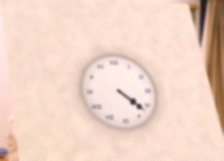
4 h 22 min
